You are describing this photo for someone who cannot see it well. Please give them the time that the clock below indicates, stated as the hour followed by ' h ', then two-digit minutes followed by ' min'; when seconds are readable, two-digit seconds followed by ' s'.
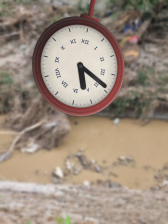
5 h 19 min
